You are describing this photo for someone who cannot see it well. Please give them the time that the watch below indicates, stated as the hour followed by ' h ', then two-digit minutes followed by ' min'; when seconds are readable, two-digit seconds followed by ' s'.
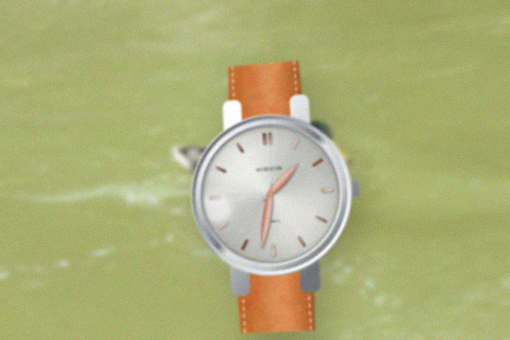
1 h 32 min
